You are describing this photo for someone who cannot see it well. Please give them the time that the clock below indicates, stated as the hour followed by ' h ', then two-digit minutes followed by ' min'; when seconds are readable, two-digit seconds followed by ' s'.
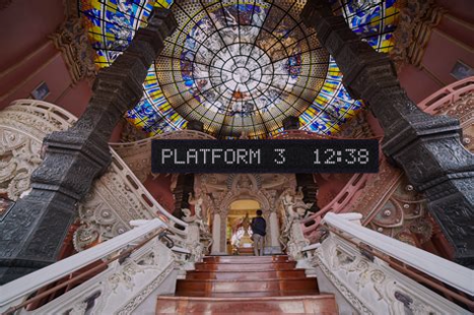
12 h 38 min
